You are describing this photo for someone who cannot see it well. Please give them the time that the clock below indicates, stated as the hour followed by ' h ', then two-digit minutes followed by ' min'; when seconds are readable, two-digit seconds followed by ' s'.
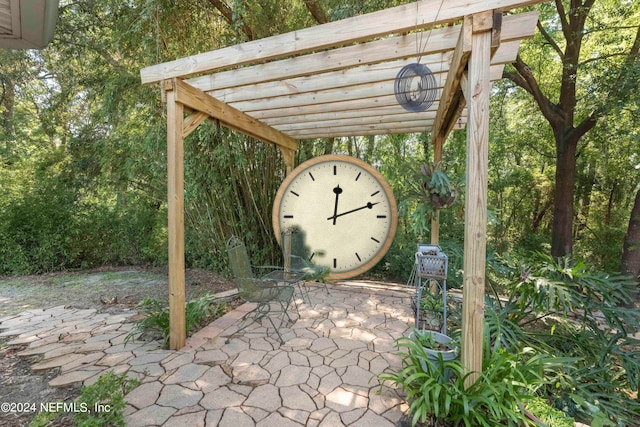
12 h 12 min
